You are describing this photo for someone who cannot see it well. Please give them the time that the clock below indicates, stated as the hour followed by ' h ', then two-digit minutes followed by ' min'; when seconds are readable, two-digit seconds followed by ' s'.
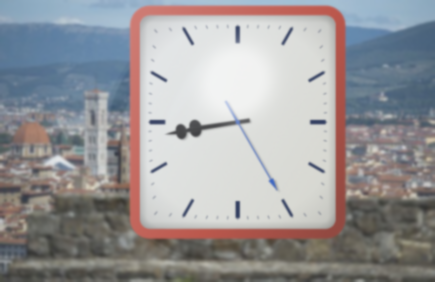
8 h 43 min 25 s
